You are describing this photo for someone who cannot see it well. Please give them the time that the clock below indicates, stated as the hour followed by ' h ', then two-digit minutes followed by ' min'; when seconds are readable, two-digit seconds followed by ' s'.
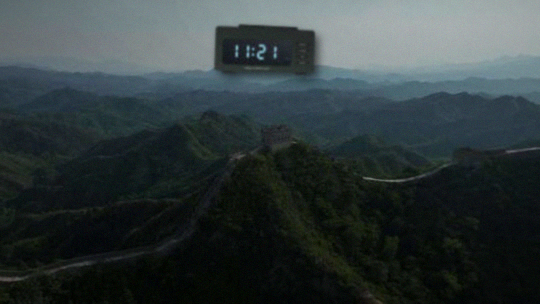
11 h 21 min
